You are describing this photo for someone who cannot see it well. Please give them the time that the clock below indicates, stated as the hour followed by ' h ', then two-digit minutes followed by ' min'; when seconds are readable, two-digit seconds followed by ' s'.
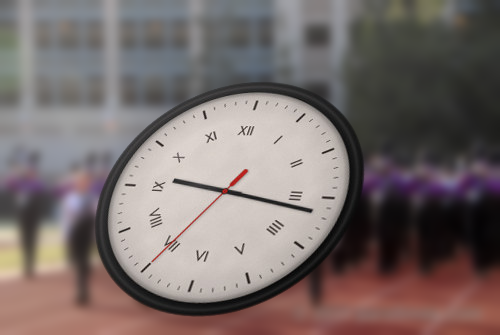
9 h 16 min 35 s
